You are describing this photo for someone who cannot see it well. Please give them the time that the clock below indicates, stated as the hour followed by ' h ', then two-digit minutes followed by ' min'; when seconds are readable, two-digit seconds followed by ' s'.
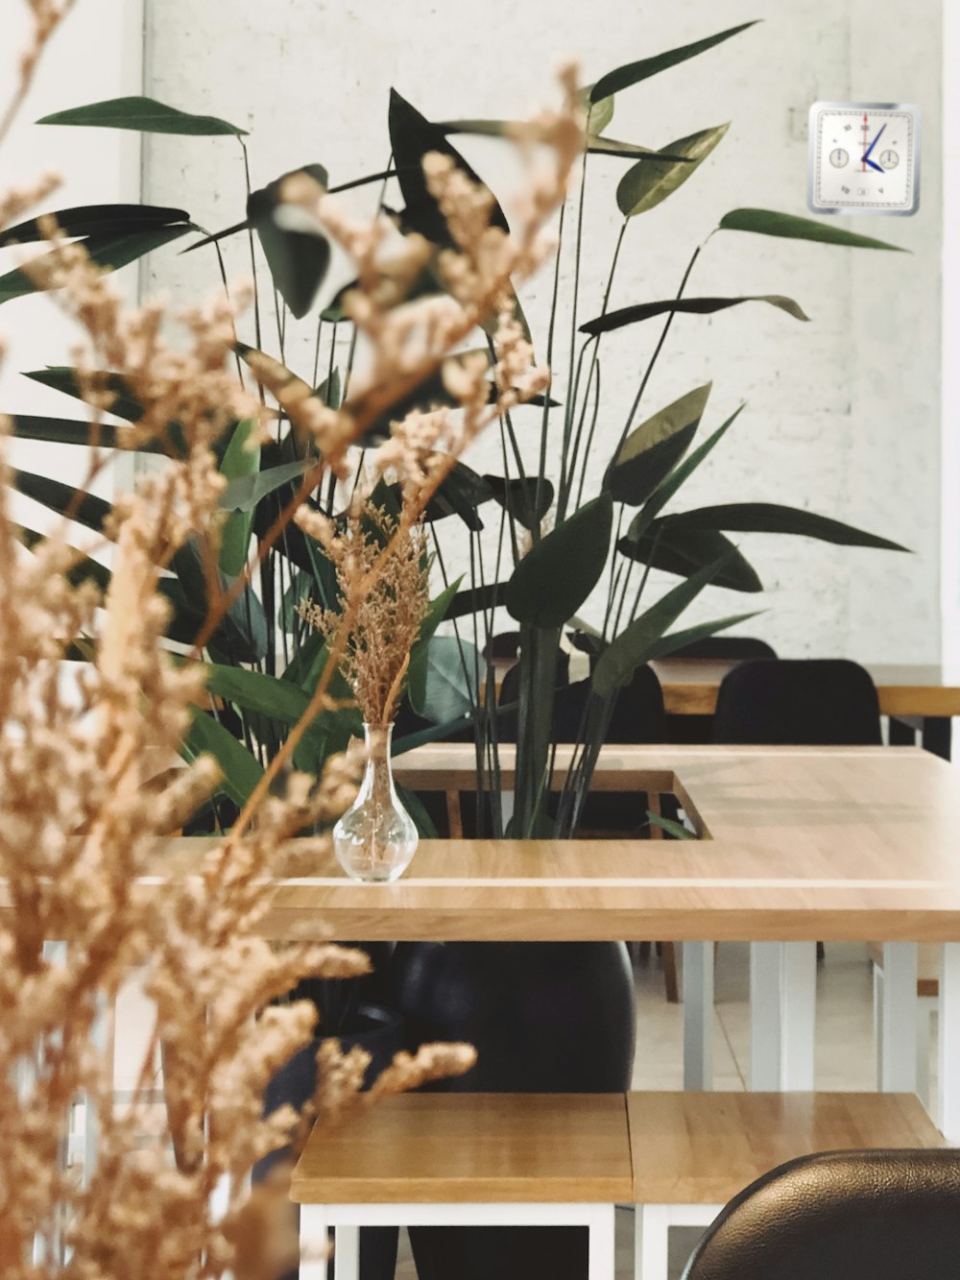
4 h 05 min
